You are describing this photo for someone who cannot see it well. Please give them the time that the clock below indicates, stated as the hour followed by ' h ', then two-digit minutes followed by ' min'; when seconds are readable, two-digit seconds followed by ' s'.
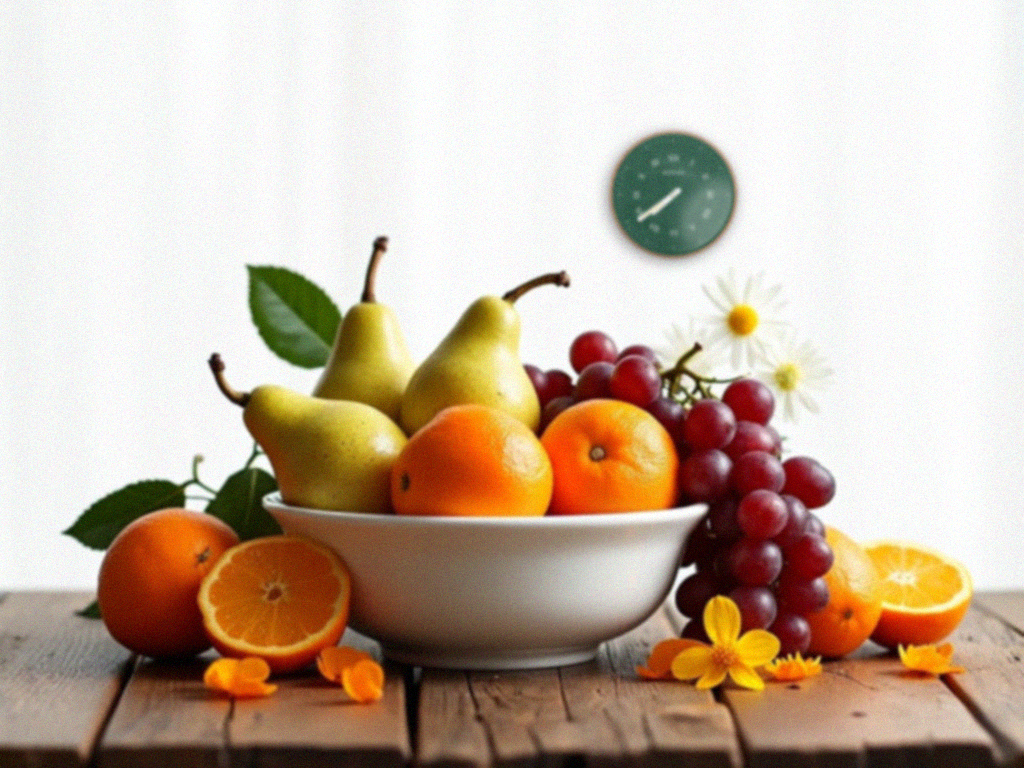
7 h 39 min
